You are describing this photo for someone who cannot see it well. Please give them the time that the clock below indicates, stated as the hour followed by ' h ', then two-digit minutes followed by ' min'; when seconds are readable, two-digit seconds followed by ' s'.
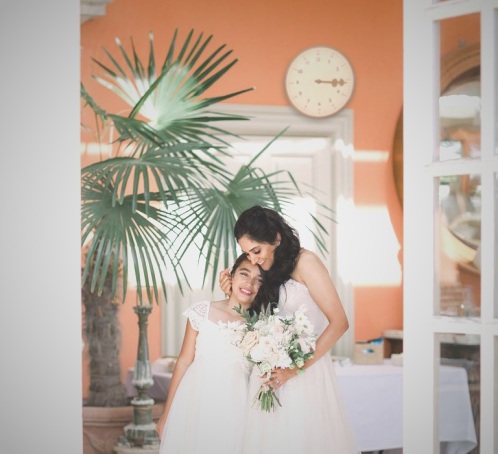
3 h 16 min
